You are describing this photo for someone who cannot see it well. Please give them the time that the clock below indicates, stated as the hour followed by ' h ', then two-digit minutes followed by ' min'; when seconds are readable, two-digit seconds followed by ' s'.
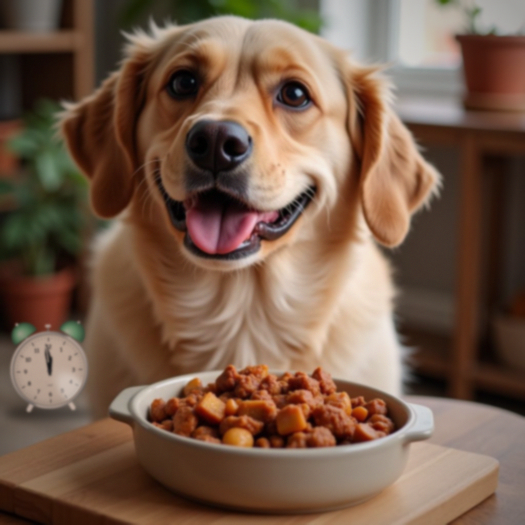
11 h 59 min
